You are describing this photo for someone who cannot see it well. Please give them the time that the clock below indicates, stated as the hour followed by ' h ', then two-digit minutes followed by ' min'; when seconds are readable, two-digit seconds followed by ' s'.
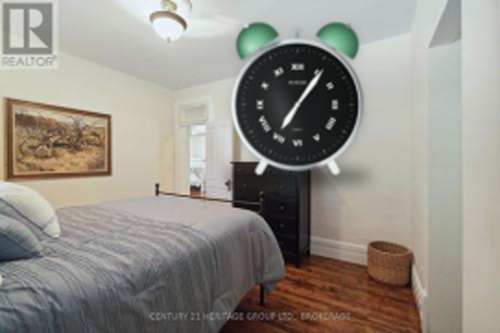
7 h 06 min
